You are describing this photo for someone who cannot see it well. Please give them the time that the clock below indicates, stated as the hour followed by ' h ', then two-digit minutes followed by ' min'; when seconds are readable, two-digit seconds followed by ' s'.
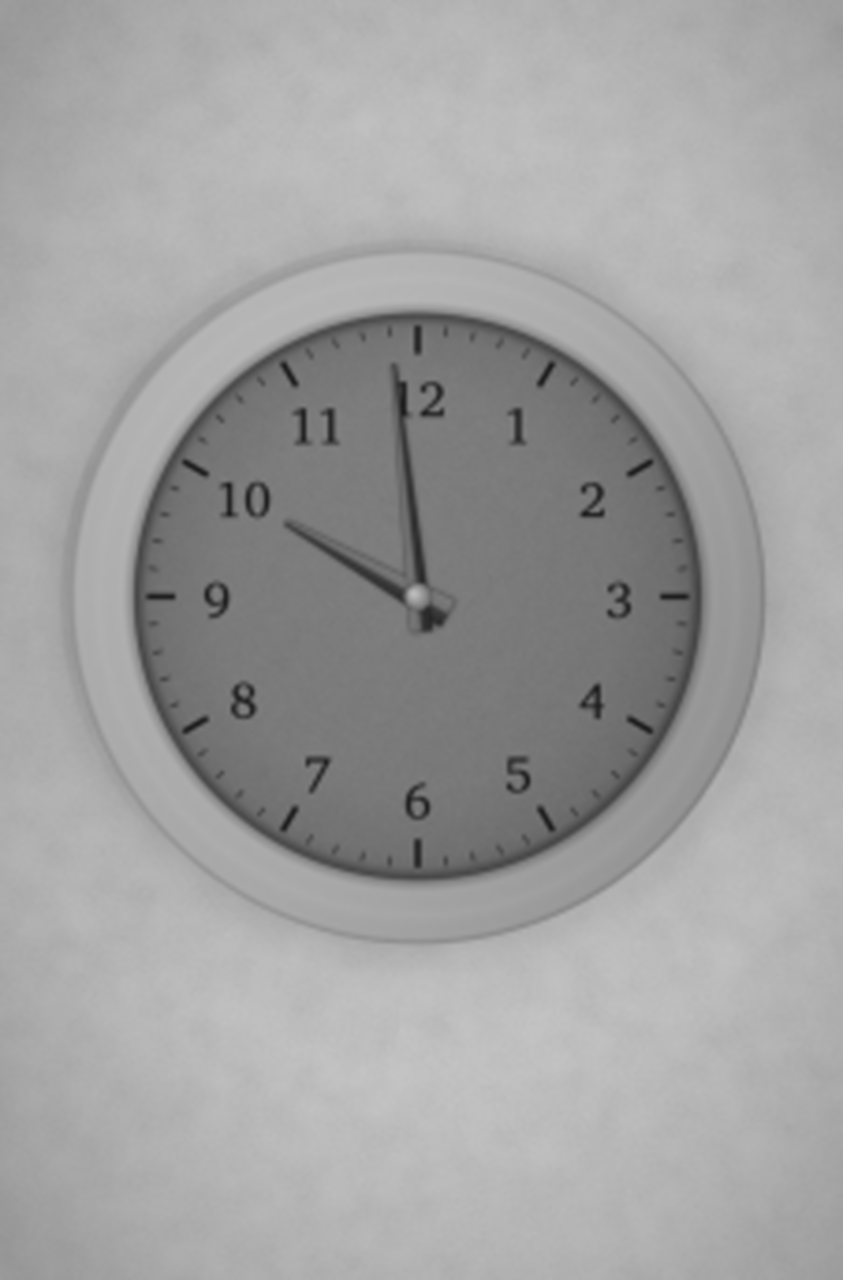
9 h 59 min
